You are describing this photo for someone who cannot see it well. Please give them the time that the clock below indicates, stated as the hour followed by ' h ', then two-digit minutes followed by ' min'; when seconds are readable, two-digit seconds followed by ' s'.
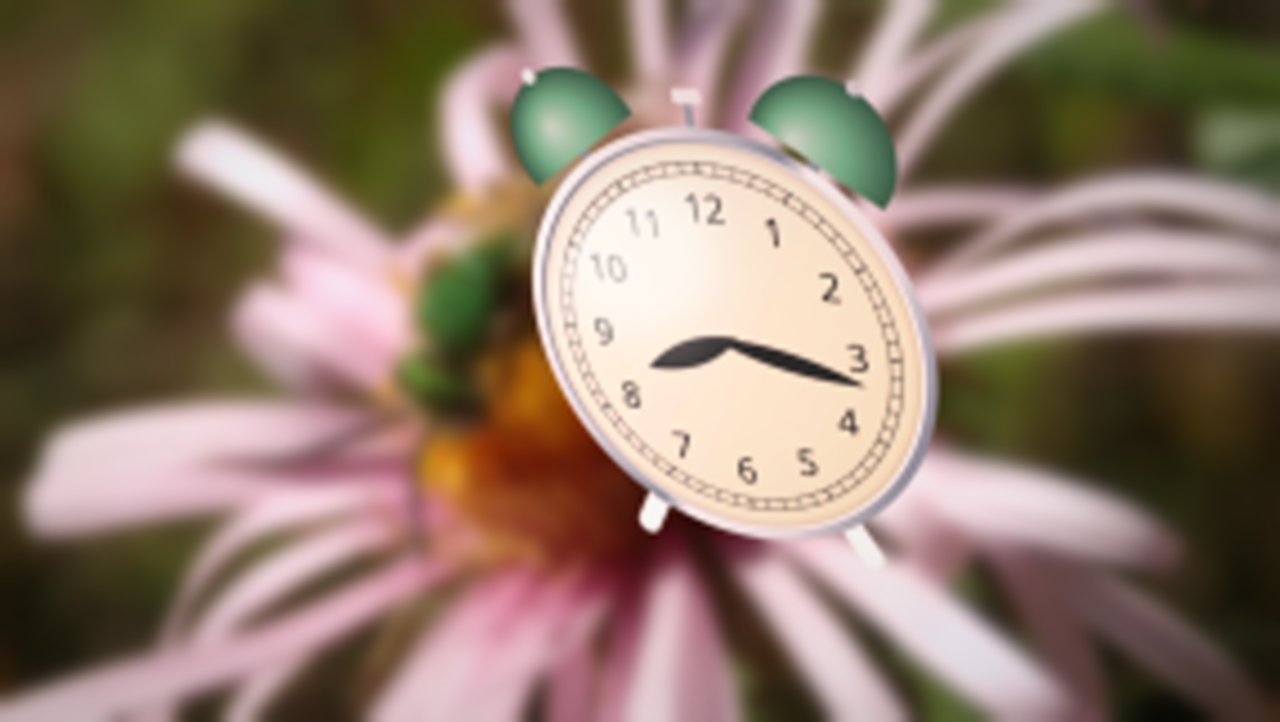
8 h 17 min
